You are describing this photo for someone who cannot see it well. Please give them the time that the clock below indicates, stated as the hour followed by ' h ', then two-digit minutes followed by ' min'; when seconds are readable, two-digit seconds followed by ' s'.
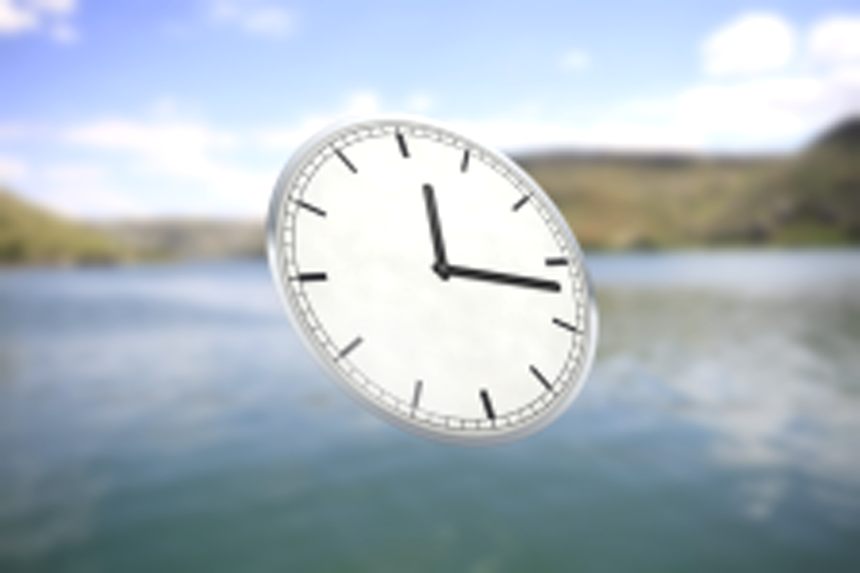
12 h 17 min
